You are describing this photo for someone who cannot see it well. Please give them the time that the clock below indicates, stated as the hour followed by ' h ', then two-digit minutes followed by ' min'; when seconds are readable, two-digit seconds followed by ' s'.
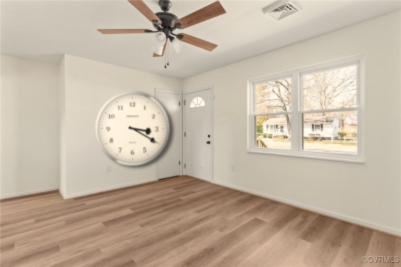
3 h 20 min
